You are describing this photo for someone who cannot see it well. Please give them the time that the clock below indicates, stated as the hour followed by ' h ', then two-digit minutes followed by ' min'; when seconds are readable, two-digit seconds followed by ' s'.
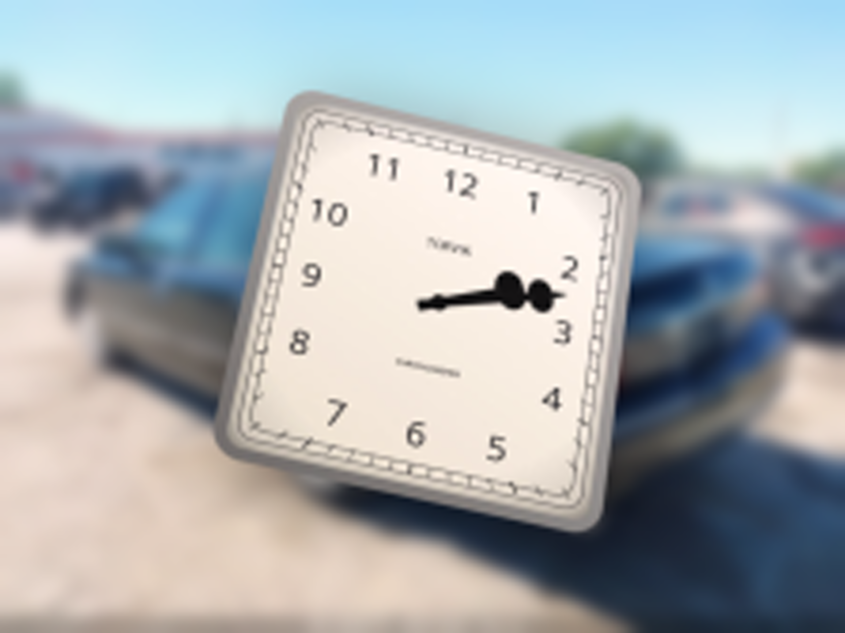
2 h 12 min
